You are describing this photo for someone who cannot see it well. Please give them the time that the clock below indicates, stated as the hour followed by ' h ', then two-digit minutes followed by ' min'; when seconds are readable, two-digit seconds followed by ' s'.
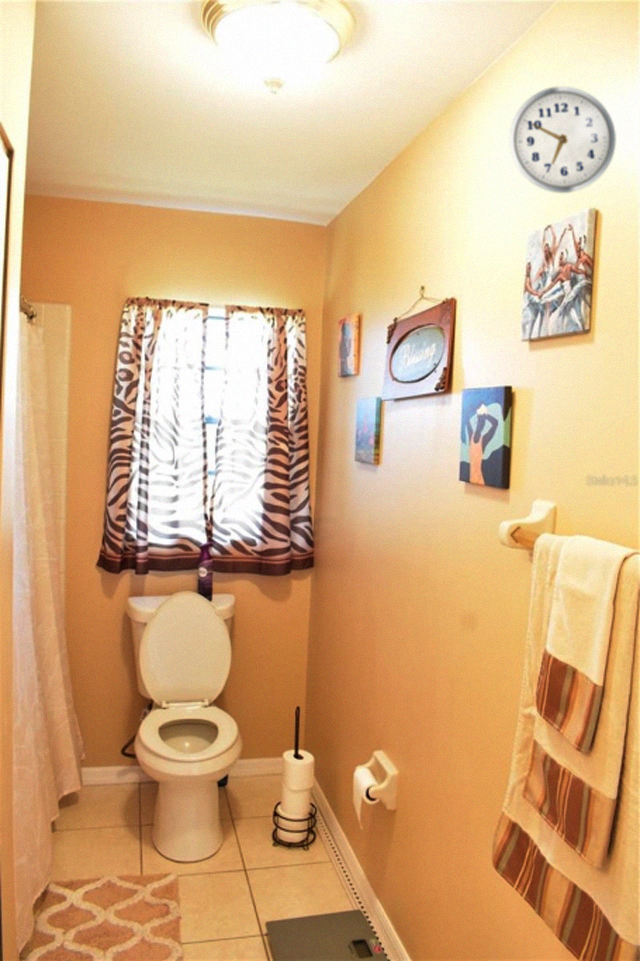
6 h 50 min
